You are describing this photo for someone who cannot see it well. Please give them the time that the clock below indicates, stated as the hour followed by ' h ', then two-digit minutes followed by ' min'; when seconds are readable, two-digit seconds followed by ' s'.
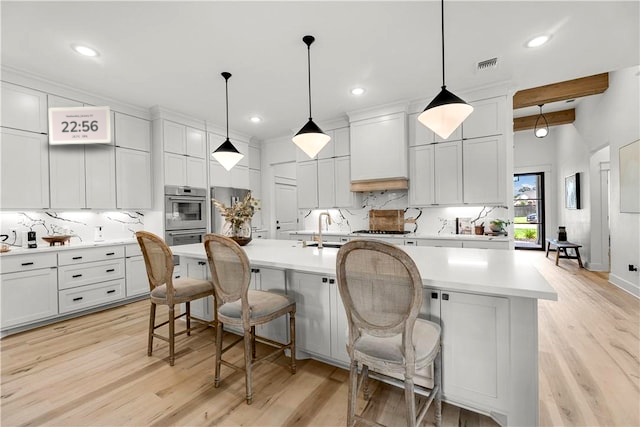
22 h 56 min
